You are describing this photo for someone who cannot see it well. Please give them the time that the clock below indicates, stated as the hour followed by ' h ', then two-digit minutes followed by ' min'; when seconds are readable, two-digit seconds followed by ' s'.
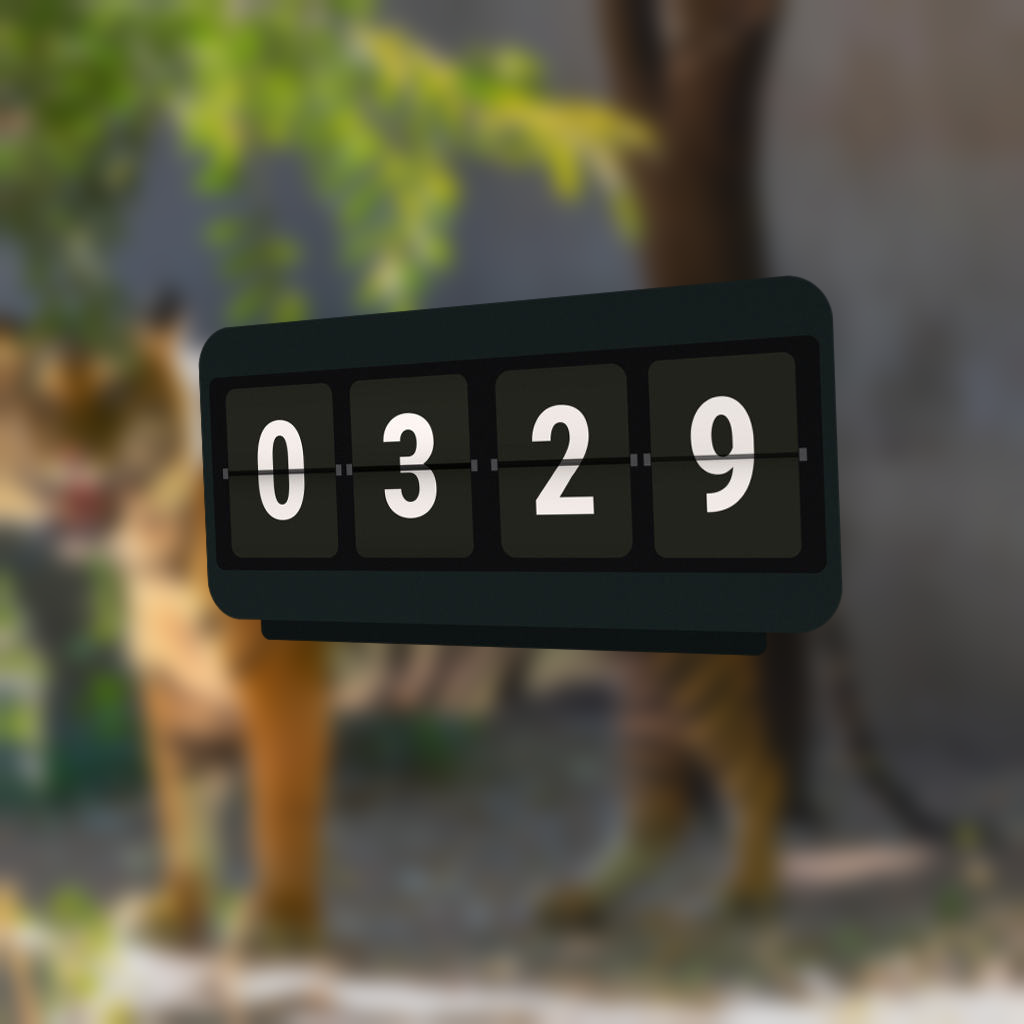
3 h 29 min
